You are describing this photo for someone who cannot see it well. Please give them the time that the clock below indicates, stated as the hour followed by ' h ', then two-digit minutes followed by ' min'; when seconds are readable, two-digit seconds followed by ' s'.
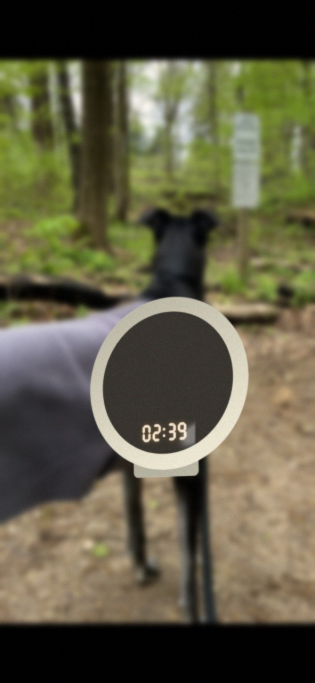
2 h 39 min
